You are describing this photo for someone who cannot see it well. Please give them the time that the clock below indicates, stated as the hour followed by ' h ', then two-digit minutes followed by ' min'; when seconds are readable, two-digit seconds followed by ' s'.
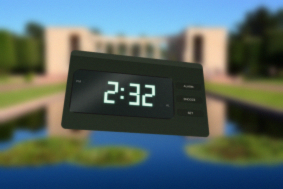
2 h 32 min
